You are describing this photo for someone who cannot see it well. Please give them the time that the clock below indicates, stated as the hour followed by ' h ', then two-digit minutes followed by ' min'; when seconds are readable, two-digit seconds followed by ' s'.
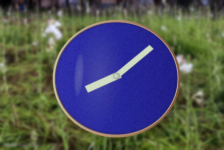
8 h 08 min
